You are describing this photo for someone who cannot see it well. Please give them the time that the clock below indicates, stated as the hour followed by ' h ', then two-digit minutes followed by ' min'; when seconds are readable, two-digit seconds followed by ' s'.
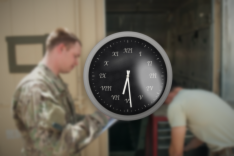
6 h 29 min
